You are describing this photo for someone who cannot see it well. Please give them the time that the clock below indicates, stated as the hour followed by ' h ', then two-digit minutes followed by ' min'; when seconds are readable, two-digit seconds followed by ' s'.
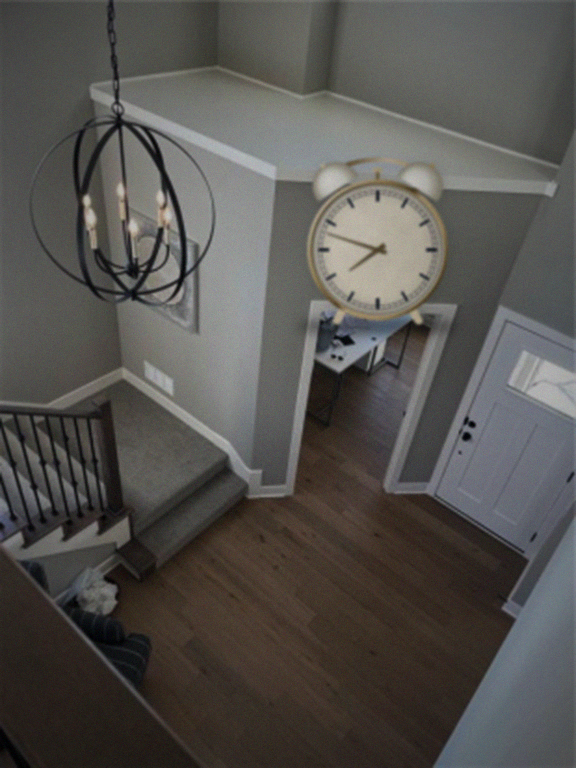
7 h 48 min
